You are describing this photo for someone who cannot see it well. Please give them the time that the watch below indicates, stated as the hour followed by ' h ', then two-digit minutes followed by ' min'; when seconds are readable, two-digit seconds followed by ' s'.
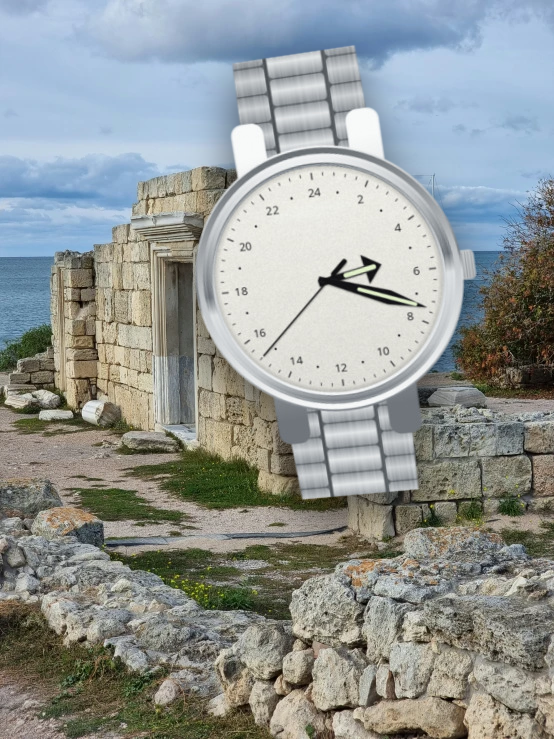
5 h 18 min 38 s
